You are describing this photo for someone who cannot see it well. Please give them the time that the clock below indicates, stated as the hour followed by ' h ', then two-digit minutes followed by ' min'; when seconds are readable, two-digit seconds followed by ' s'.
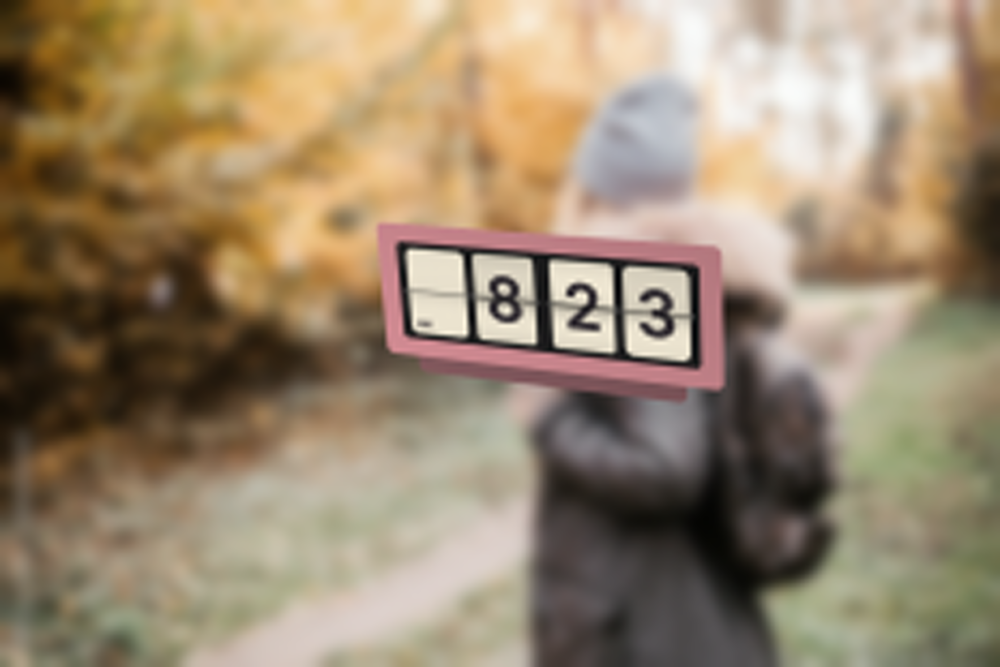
8 h 23 min
